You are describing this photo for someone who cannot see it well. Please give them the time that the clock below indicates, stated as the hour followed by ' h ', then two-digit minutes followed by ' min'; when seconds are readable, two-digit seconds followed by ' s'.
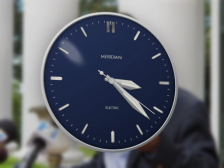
3 h 22 min 21 s
